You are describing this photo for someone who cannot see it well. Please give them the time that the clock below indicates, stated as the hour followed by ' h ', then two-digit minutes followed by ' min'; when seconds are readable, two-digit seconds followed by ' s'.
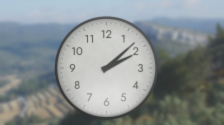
2 h 08 min
